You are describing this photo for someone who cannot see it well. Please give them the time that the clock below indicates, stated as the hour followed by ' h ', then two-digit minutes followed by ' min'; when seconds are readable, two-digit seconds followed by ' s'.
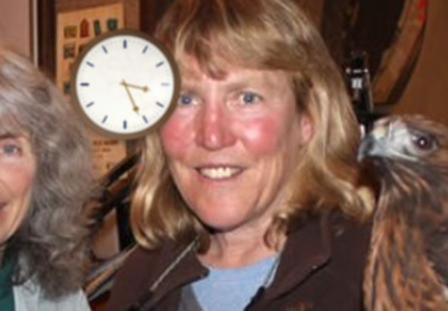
3 h 26 min
